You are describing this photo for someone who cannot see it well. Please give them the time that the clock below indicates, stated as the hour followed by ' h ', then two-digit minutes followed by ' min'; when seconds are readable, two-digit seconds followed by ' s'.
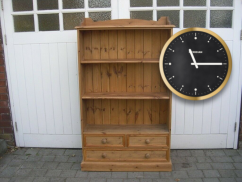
11 h 15 min
